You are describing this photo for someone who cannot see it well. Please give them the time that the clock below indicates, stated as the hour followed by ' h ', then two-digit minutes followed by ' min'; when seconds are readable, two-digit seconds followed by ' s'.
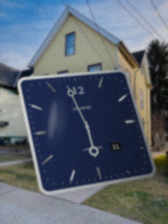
5 h 58 min
